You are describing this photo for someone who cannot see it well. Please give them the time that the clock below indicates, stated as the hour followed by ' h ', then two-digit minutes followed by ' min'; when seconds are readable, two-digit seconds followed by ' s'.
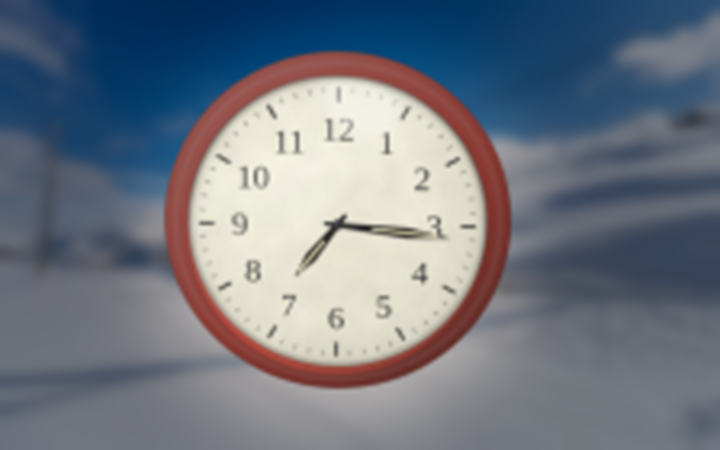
7 h 16 min
